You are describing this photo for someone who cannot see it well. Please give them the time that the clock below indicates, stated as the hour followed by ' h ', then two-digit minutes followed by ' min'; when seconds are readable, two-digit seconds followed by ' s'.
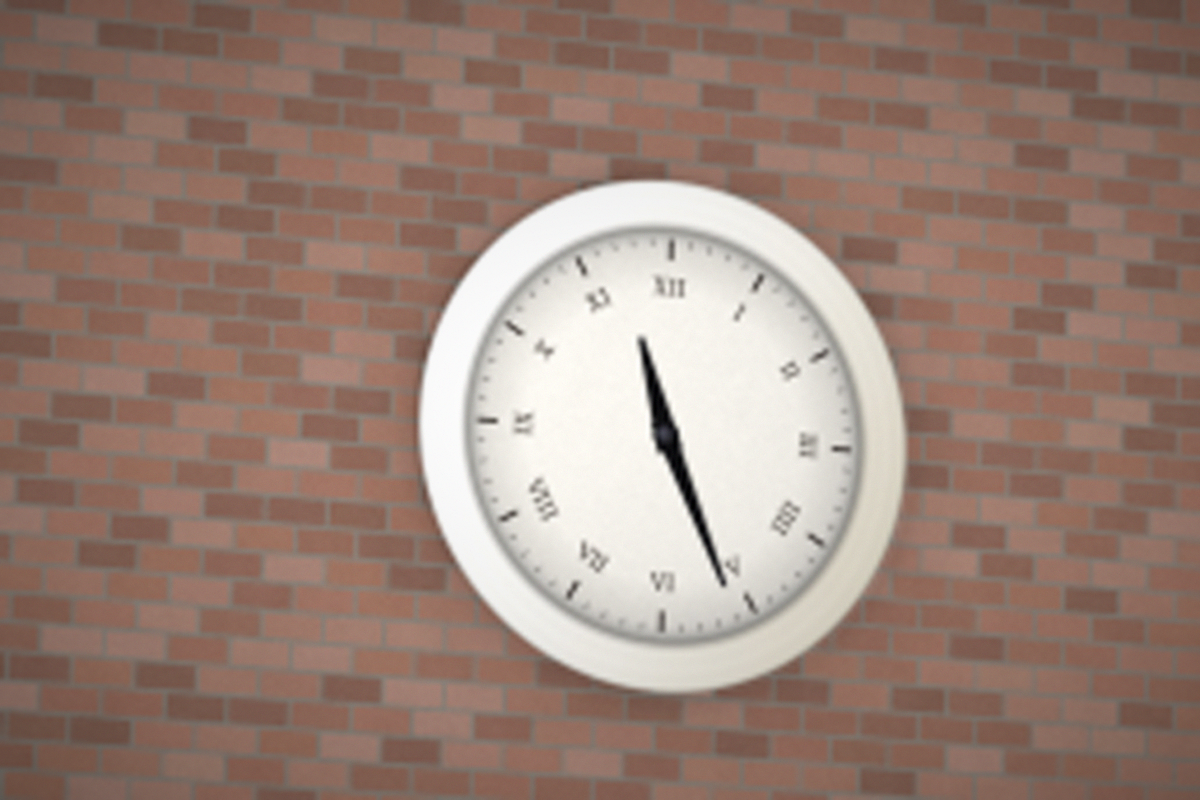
11 h 26 min
